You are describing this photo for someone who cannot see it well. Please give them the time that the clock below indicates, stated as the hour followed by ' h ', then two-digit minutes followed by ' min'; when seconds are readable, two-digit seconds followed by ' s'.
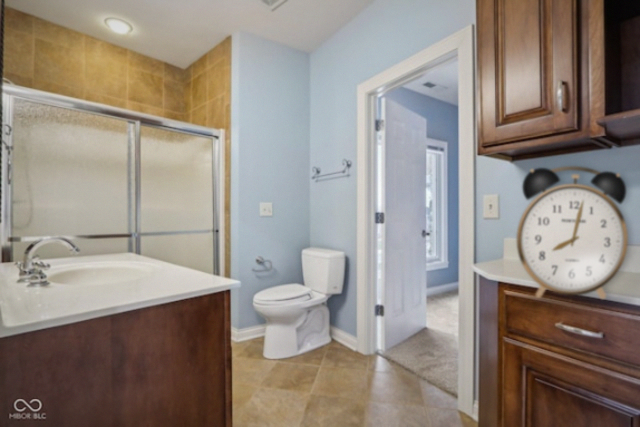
8 h 02 min
